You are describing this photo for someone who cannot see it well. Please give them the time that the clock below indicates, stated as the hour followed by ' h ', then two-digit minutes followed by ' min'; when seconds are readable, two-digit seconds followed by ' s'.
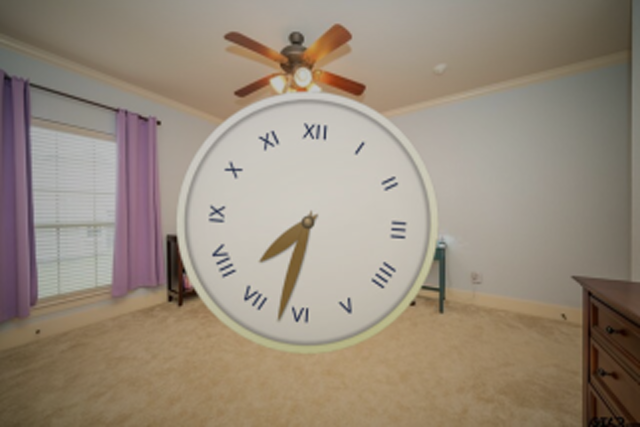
7 h 32 min
